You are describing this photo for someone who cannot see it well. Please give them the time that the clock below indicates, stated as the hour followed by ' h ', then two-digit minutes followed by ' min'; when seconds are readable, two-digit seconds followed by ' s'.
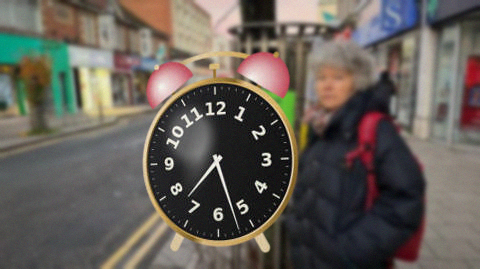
7 h 27 min
